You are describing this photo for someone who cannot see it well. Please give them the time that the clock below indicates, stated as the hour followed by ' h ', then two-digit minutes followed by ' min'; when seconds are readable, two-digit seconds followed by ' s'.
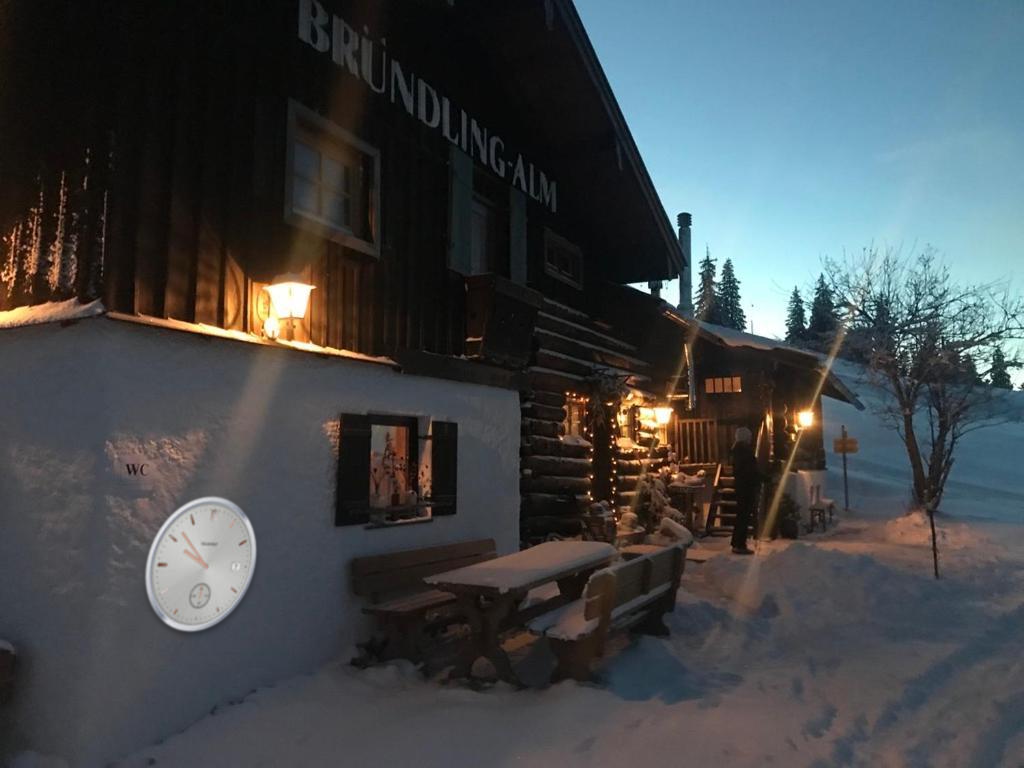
9 h 52 min
